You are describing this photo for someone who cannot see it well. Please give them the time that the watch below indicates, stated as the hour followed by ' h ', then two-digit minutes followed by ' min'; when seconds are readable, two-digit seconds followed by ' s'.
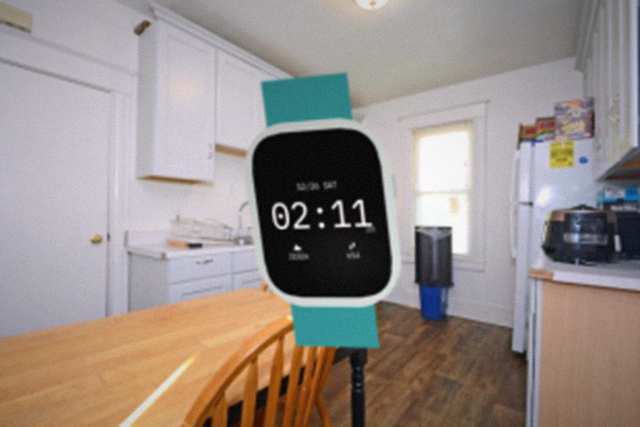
2 h 11 min
